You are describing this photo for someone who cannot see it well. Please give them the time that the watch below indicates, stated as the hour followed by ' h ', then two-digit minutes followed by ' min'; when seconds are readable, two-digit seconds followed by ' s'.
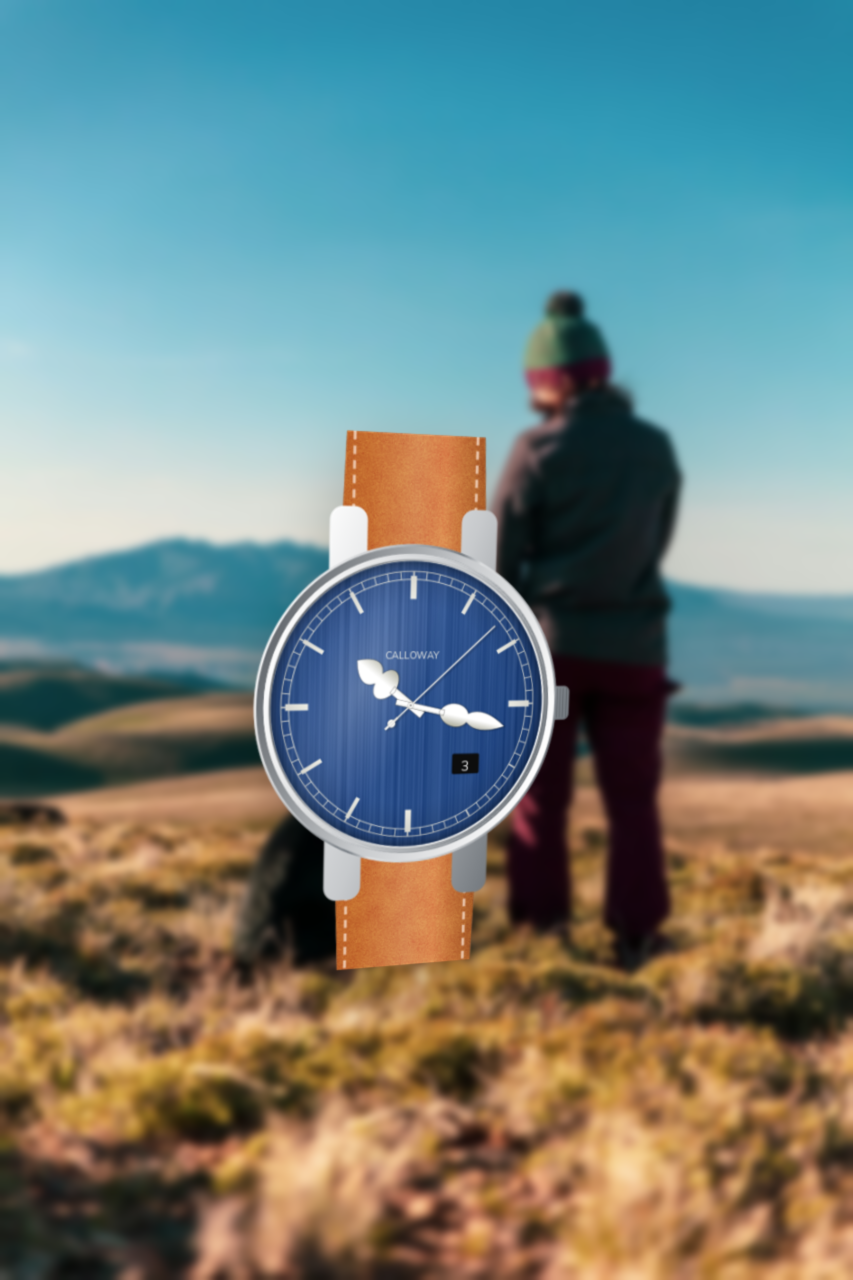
10 h 17 min 08 s
